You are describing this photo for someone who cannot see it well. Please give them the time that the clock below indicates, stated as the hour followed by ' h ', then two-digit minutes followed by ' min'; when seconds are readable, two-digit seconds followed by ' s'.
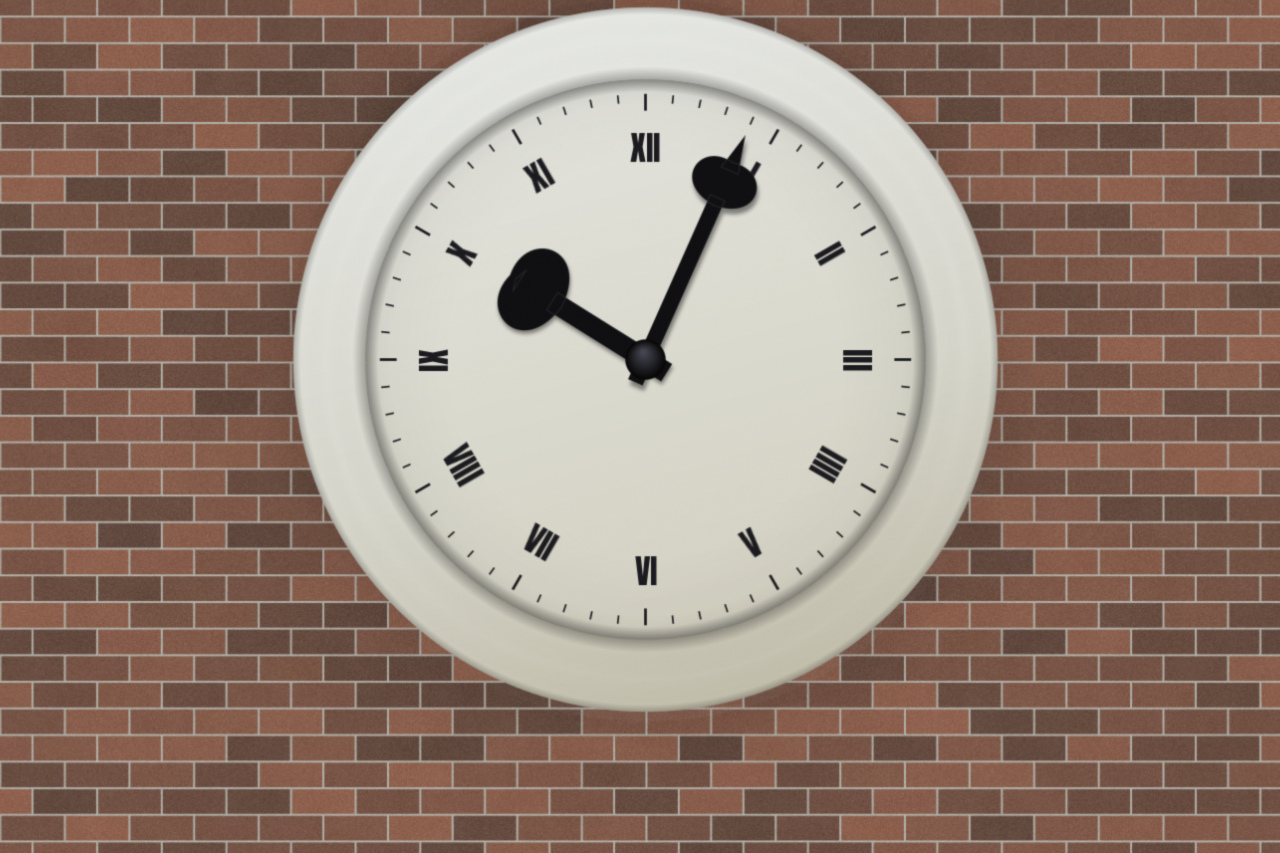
10 h 04 min
